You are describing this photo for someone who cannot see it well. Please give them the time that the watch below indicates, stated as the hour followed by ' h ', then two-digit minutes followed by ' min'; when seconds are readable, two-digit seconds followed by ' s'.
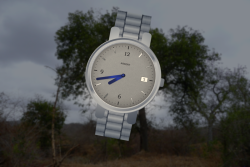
7 h 42 min
